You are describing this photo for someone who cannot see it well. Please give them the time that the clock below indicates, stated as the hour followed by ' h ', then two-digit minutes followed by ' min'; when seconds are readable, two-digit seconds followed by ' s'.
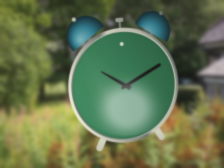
10 h 11 min
